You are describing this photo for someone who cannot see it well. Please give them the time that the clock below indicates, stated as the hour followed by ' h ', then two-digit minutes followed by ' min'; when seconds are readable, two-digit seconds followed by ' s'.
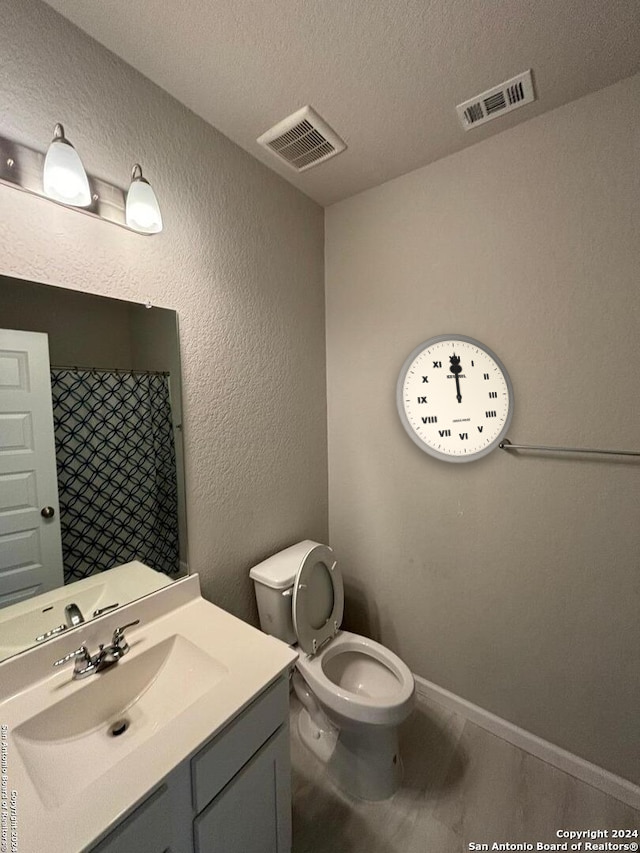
12 h 00 min
